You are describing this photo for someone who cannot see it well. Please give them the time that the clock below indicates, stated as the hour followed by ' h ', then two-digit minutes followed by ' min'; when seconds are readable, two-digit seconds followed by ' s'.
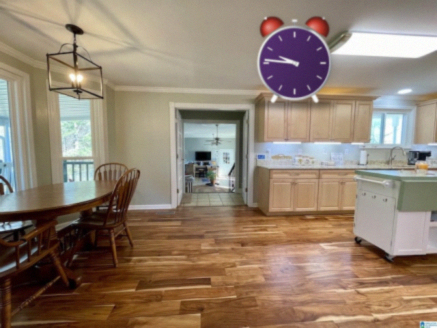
9 h 46 min
